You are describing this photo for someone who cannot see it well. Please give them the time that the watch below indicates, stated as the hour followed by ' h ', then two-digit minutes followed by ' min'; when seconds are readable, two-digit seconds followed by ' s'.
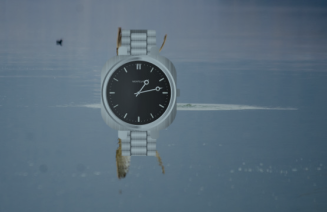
1 h 13 min
